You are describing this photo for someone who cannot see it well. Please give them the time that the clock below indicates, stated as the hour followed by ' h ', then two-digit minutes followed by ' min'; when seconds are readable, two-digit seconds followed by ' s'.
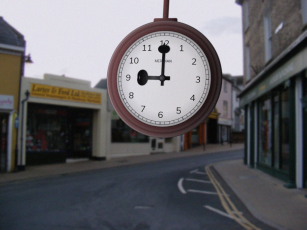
9 h 00 min
